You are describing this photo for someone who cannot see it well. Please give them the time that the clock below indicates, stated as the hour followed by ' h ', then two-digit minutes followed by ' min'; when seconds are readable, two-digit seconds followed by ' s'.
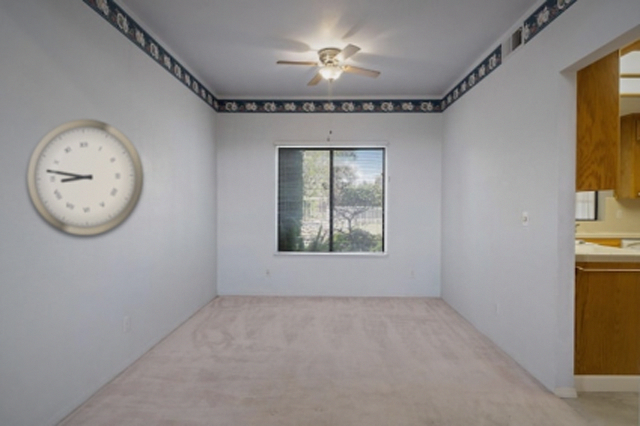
8 h 47 min
